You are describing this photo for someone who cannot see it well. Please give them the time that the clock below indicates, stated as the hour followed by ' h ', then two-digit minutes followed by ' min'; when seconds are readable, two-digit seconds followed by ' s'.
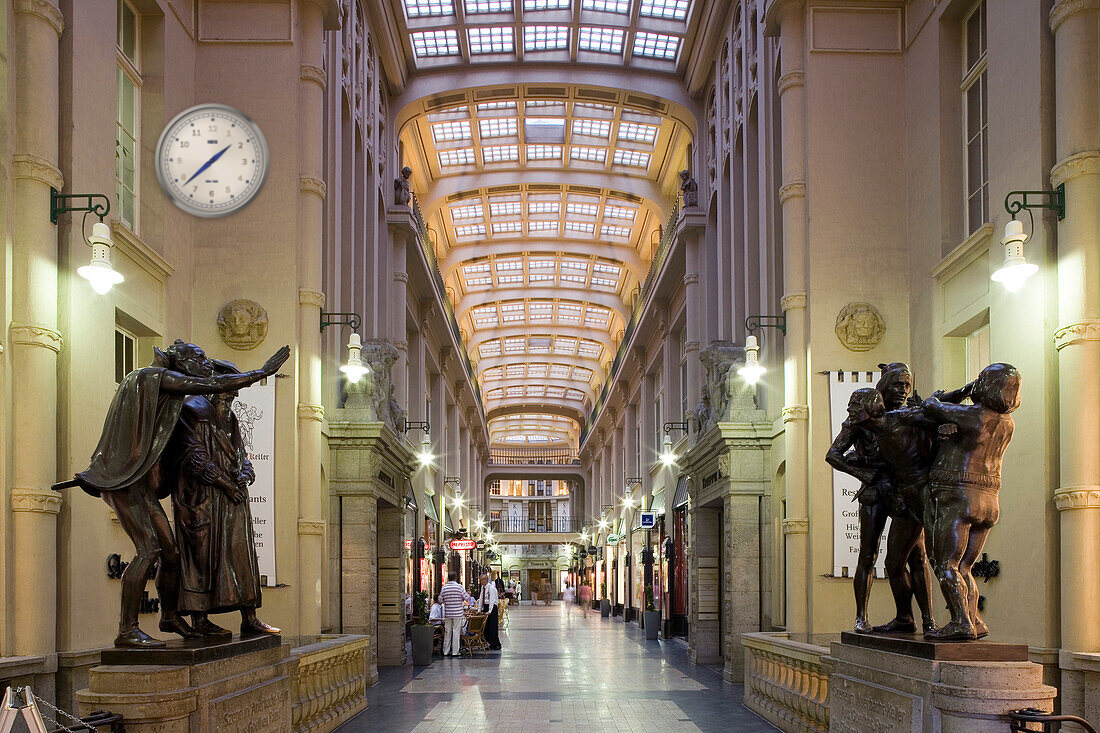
1 h 38 min
